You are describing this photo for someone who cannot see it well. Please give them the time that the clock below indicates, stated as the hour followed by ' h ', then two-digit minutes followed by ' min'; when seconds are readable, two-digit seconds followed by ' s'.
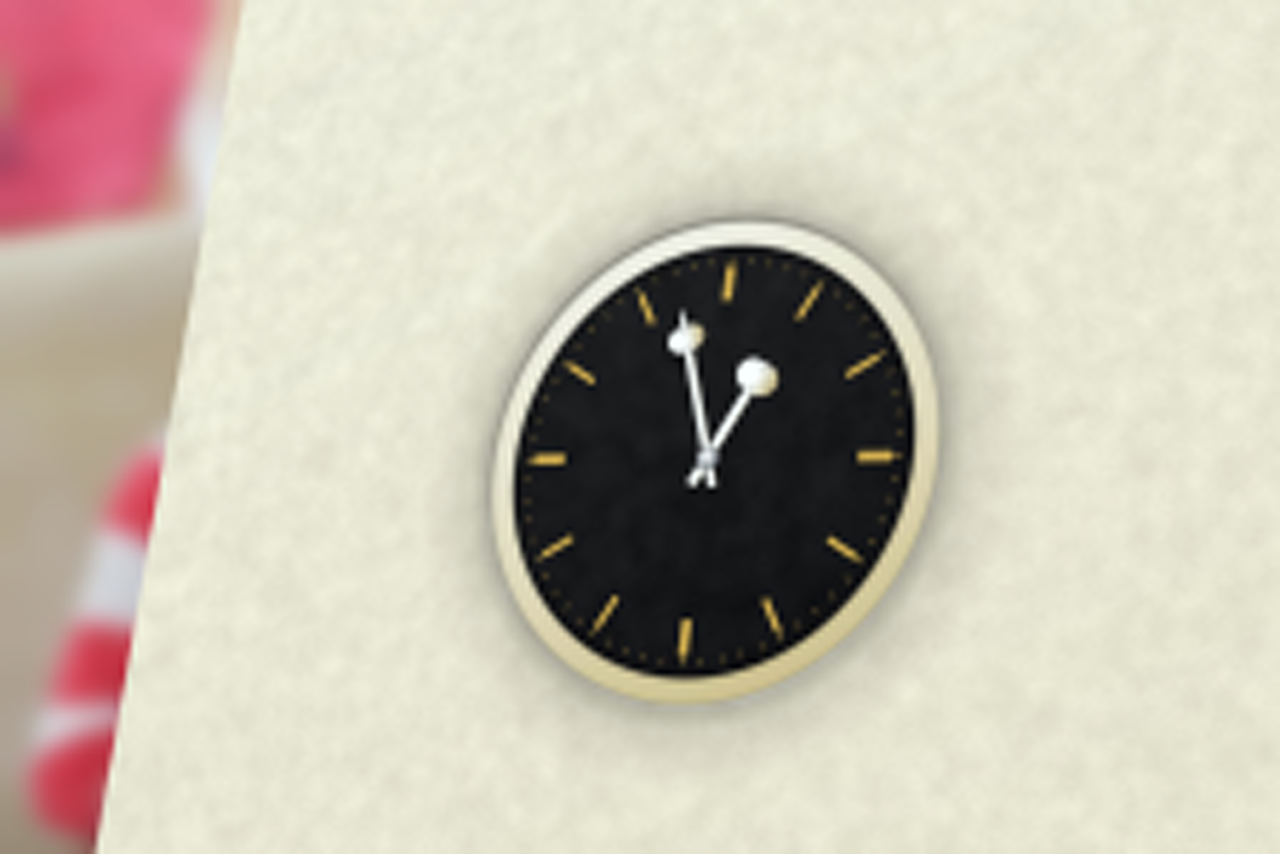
12 h 57 min
